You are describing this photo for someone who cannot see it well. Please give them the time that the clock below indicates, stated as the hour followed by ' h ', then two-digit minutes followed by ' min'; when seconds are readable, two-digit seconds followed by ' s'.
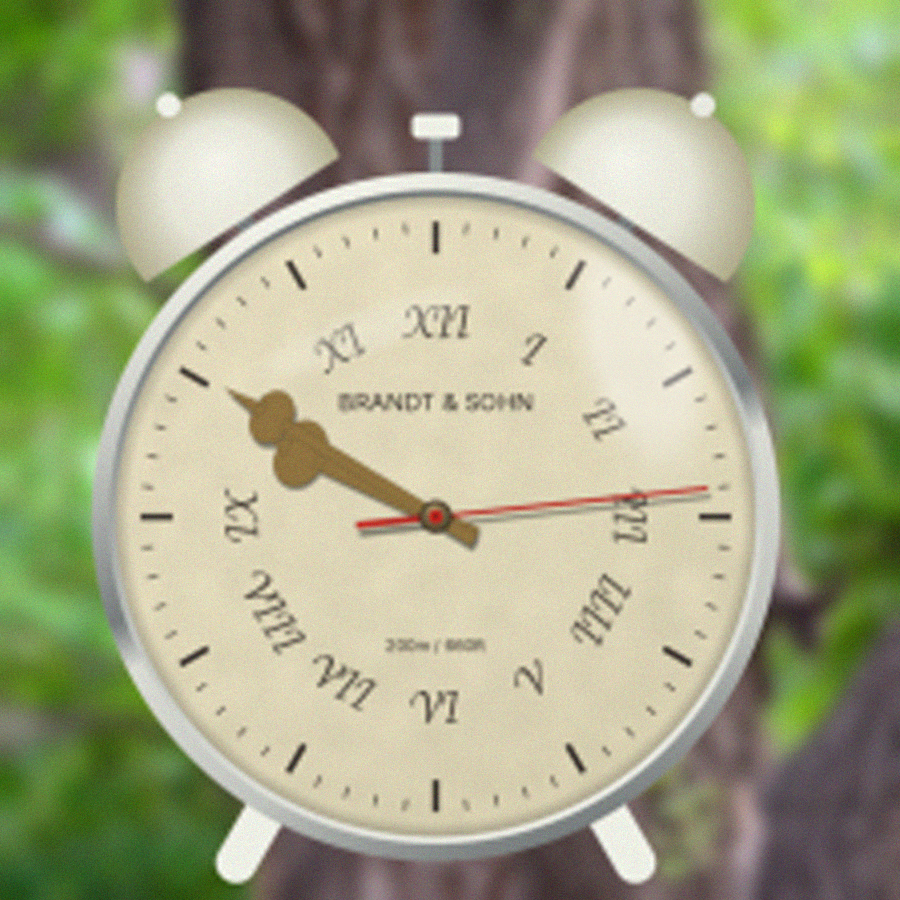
9 h 50 min 14 s
